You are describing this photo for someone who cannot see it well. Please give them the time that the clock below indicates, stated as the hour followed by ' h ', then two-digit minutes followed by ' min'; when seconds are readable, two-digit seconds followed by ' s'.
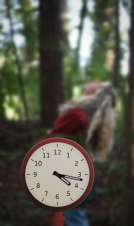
4 h 17 min
